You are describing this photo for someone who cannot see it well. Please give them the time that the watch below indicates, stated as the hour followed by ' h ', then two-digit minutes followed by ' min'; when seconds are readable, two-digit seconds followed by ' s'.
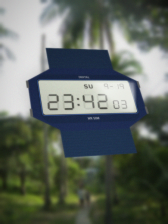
23 h 42 min 03 s
